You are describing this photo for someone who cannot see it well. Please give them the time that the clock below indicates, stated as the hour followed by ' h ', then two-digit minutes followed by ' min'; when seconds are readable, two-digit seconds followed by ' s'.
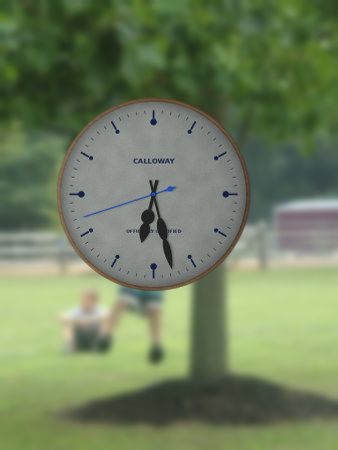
6 h 27 min 42 s
